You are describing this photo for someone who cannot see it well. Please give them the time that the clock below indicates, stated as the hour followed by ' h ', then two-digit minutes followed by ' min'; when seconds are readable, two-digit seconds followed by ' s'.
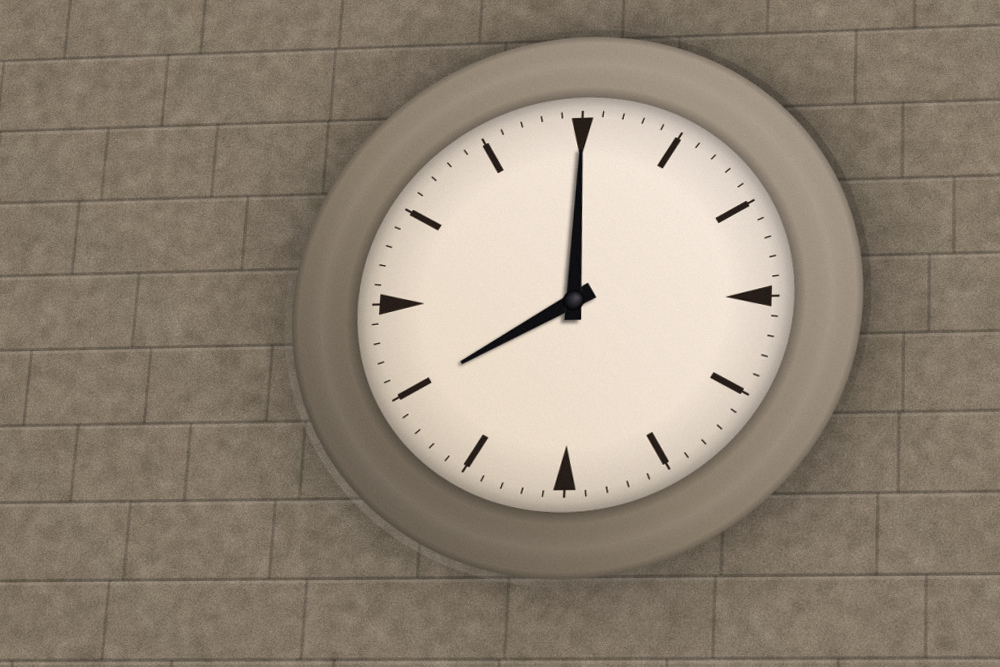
8 h 00 min
